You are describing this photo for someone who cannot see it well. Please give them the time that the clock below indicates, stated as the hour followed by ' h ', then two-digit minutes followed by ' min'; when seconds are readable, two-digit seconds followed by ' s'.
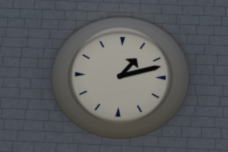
1 h 12 min
